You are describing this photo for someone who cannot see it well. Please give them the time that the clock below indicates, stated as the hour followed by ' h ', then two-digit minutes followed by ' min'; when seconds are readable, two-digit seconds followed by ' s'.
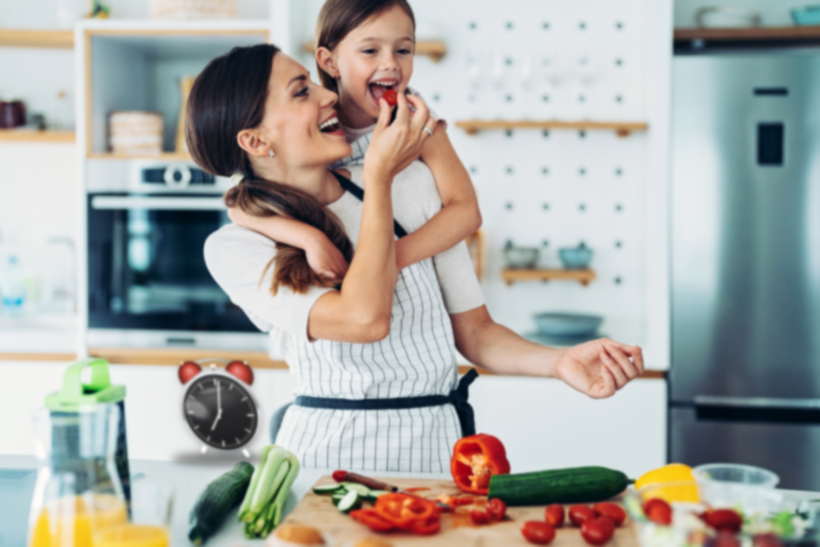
7 h 01 min
